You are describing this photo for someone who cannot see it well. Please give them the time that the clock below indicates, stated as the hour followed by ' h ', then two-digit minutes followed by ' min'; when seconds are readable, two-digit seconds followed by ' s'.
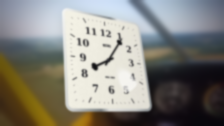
8 h 06 min
